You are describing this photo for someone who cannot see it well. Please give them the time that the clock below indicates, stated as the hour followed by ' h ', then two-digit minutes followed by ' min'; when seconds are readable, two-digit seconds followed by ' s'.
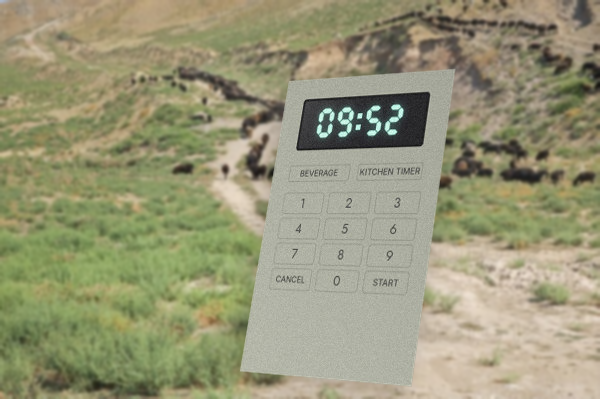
9 h 52 min
